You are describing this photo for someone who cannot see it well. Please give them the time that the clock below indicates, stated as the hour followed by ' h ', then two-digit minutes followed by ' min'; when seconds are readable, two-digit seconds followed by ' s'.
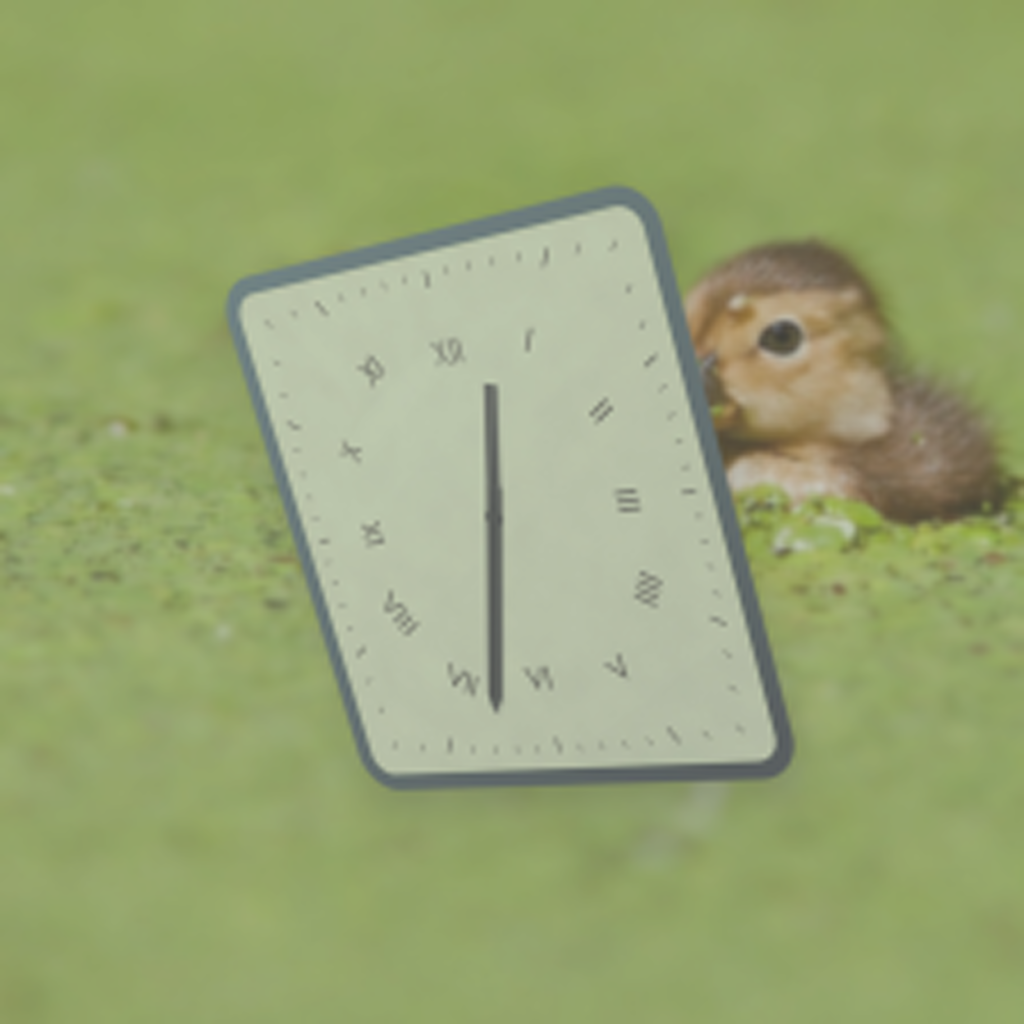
12 h 33 min
